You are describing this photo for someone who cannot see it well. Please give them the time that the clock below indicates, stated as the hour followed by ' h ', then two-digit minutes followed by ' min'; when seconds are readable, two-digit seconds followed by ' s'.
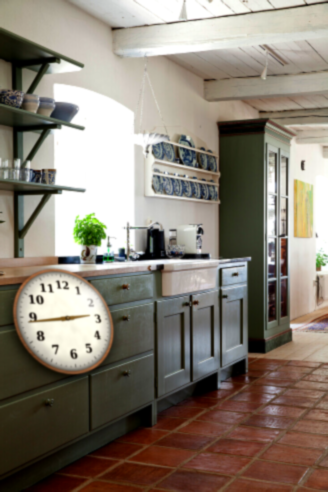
2 h 44 min
